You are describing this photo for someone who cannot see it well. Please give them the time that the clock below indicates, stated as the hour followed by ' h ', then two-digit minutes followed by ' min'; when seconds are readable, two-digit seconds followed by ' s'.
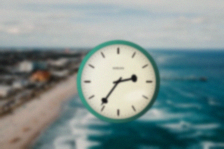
2 h 36 min
